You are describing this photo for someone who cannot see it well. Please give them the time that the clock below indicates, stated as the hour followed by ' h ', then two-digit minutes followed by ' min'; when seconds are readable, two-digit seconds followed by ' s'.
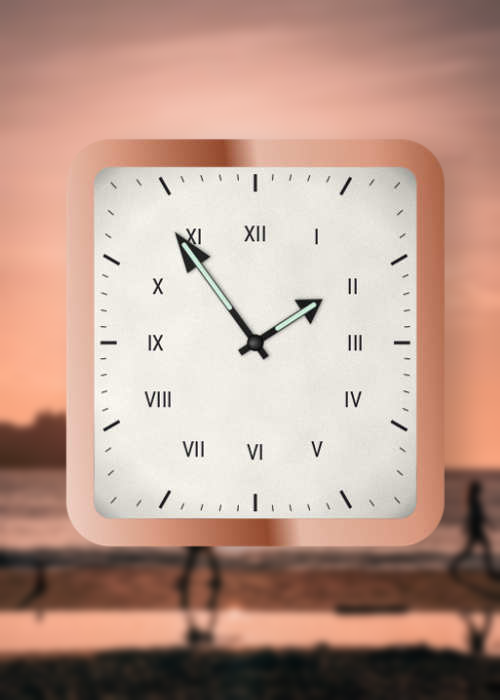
1 h 54 min
